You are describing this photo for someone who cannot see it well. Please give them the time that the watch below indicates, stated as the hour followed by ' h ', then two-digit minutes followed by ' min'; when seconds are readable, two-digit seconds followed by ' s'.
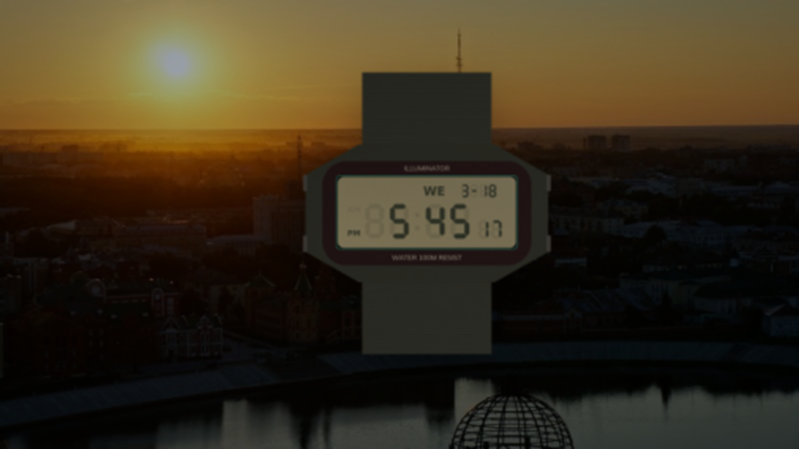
5 h 45 min 17 s
